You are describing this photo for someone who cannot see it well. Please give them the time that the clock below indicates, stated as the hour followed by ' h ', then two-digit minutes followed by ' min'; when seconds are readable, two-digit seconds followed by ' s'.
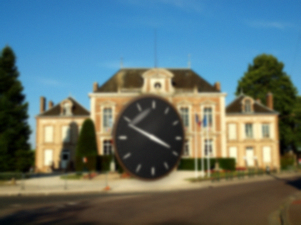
3 h 49 min
